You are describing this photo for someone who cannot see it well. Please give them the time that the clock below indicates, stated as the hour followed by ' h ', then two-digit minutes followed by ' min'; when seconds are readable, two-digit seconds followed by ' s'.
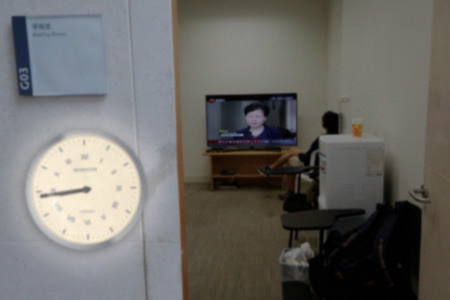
8 h 44 min
